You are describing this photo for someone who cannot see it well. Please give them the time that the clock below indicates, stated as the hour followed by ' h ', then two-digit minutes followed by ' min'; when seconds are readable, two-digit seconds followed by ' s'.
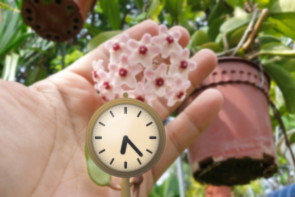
6 h 23 min
